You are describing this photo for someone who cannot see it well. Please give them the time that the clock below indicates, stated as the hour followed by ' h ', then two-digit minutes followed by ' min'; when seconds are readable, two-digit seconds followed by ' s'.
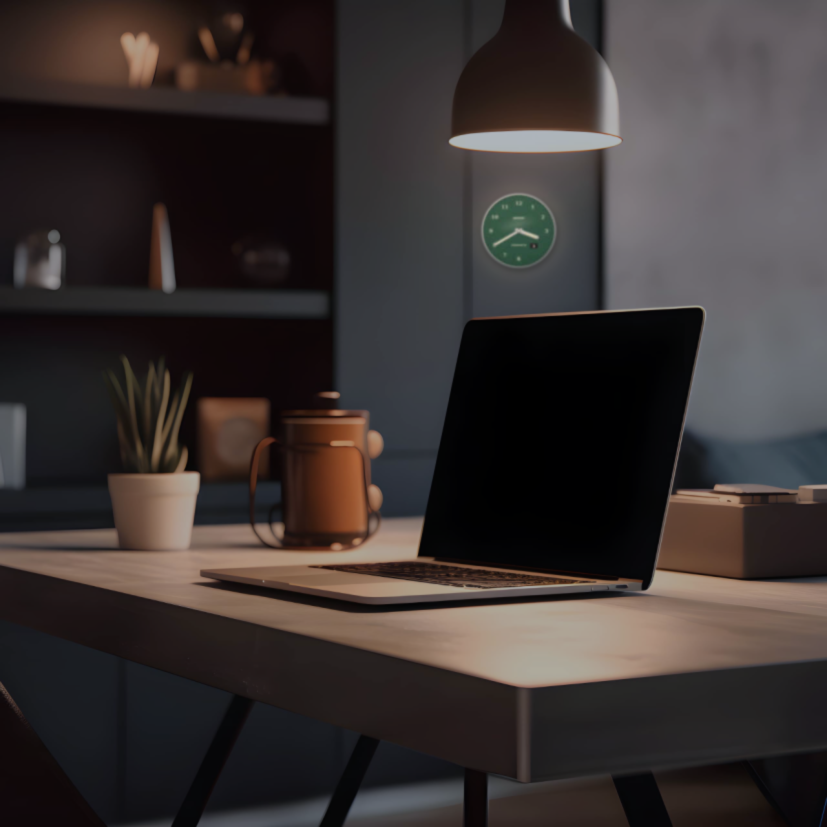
3 h 40 min
